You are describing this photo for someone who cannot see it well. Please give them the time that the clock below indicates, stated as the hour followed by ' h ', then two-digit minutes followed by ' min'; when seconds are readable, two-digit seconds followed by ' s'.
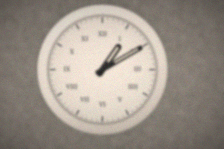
1 h 10 min
